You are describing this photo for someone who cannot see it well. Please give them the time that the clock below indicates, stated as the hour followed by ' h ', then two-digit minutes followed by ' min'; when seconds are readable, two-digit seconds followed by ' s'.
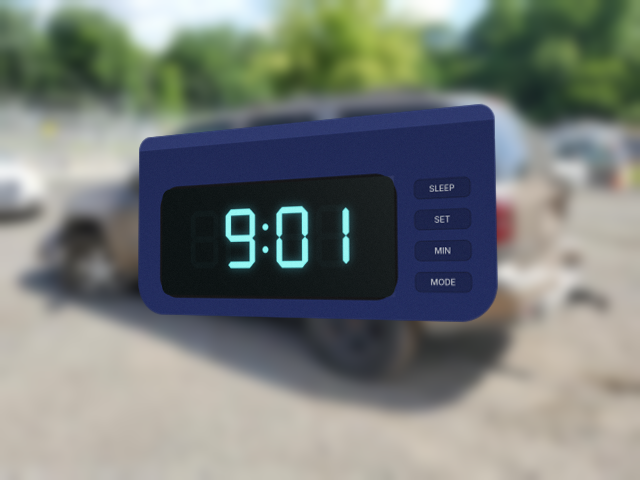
9 h 01 min
